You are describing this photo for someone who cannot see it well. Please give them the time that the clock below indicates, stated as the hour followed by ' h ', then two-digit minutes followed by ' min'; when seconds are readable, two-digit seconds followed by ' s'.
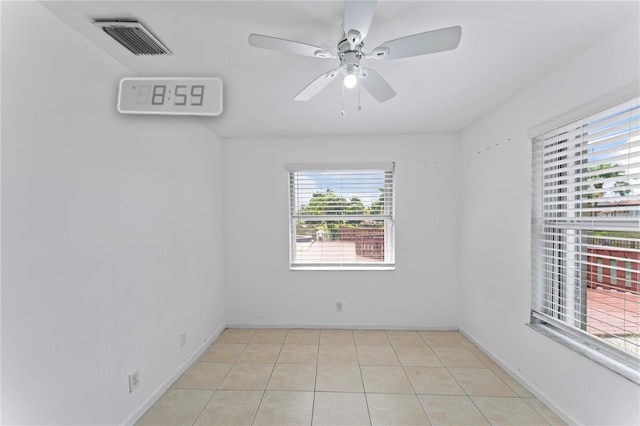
8 h 59 min
